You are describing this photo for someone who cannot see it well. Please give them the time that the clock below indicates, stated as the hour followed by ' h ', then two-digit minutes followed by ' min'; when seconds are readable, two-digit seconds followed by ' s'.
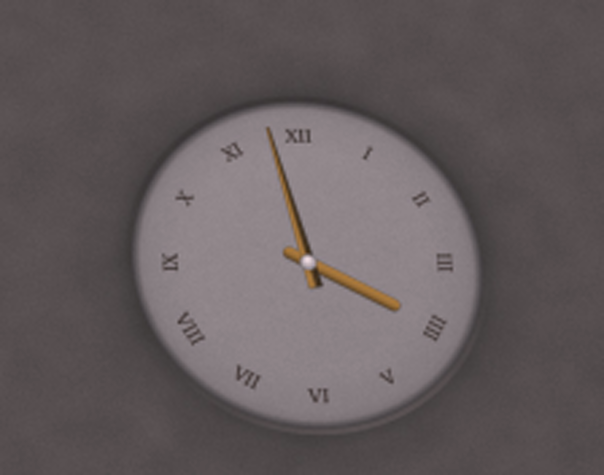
3 h 58 min
